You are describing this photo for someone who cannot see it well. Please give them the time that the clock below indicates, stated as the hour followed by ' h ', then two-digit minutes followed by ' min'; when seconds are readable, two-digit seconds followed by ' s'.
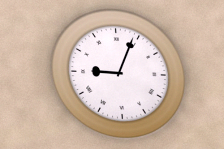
9 h 04 min
